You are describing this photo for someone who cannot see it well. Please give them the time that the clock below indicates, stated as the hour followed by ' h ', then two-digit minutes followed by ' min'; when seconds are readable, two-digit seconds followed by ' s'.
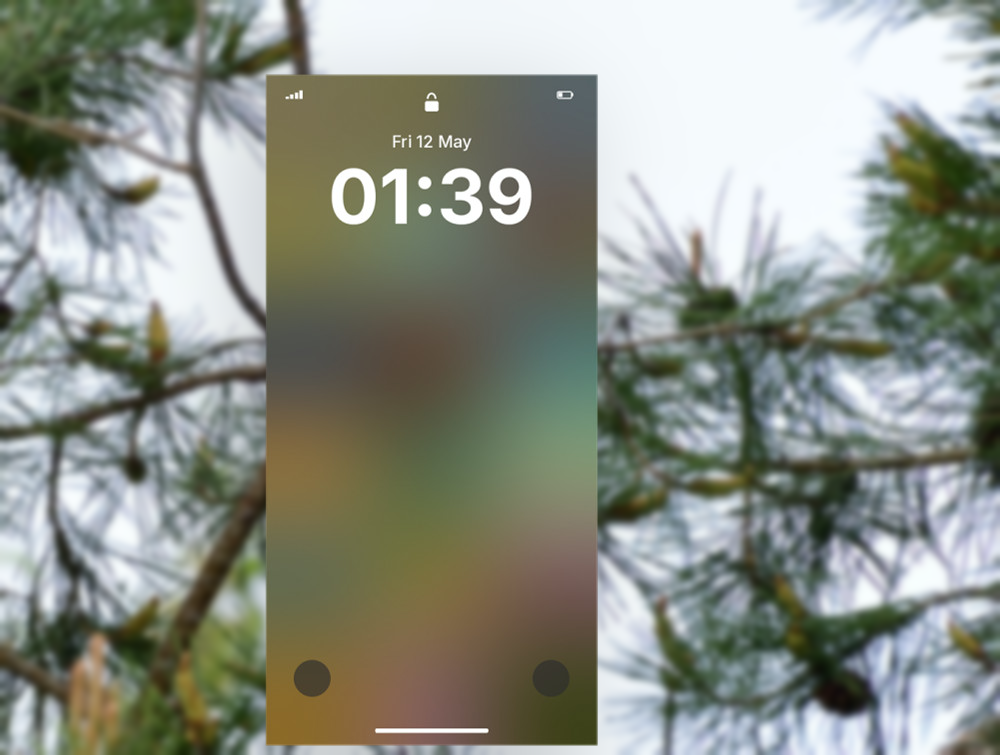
1 h 39 min
